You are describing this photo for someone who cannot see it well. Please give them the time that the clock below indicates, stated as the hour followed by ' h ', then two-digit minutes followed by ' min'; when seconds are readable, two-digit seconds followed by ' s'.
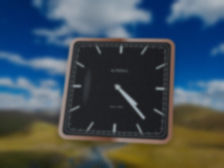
4 h 23 min
